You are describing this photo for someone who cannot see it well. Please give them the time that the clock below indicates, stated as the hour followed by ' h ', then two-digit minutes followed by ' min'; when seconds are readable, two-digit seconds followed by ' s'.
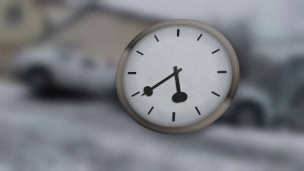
5 h 39 min
